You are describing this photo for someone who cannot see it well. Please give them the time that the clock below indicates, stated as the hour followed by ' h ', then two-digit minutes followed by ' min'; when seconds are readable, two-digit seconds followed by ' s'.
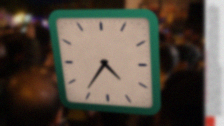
4 h 36 min
